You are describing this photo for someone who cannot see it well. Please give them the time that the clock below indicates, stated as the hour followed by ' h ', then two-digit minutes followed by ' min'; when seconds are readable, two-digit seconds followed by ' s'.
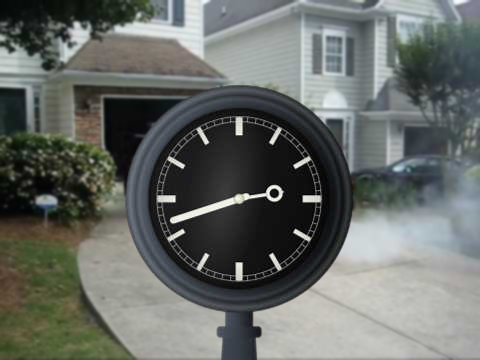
2 h 42 min
